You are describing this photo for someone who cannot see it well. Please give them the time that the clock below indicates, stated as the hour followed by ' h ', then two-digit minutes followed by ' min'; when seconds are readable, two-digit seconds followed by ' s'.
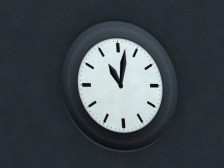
11 h 02 min
